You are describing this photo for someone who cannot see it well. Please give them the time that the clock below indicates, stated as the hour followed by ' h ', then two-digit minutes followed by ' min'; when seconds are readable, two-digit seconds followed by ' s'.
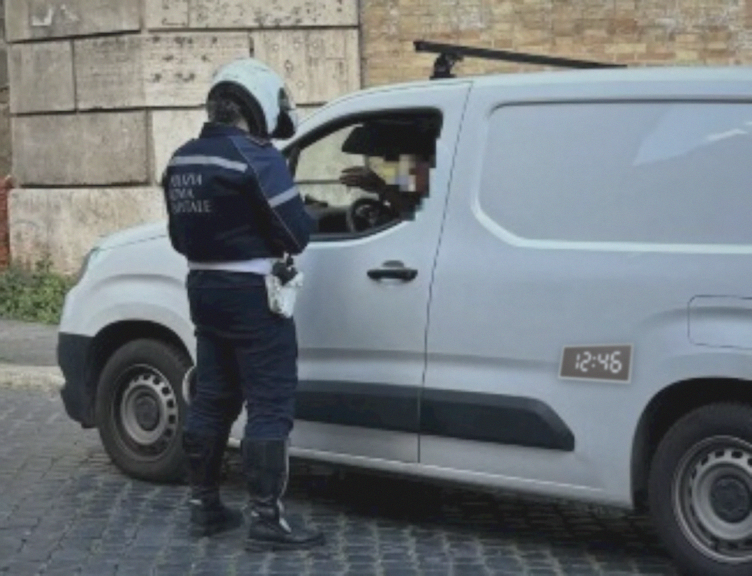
12 h 46 min
